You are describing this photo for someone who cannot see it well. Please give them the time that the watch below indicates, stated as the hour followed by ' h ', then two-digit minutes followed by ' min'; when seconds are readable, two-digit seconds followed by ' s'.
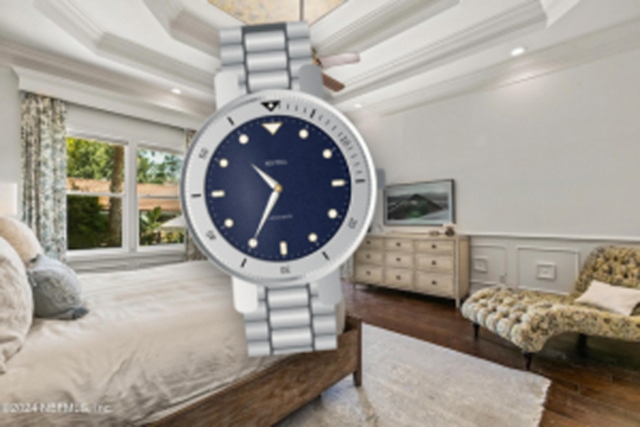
10 h 35 min
